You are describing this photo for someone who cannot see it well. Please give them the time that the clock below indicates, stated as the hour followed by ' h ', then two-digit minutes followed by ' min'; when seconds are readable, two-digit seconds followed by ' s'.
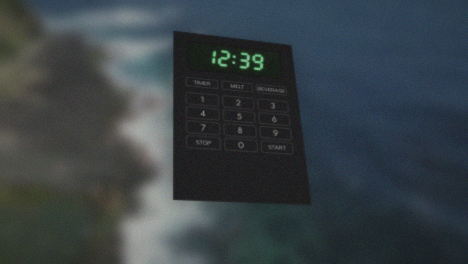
12 h 39 min
